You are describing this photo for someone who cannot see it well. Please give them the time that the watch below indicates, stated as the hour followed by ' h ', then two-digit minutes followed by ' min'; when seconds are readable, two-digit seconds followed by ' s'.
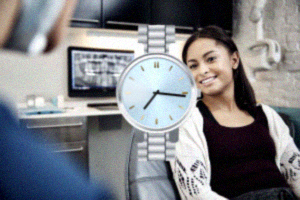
7 h 16 min
